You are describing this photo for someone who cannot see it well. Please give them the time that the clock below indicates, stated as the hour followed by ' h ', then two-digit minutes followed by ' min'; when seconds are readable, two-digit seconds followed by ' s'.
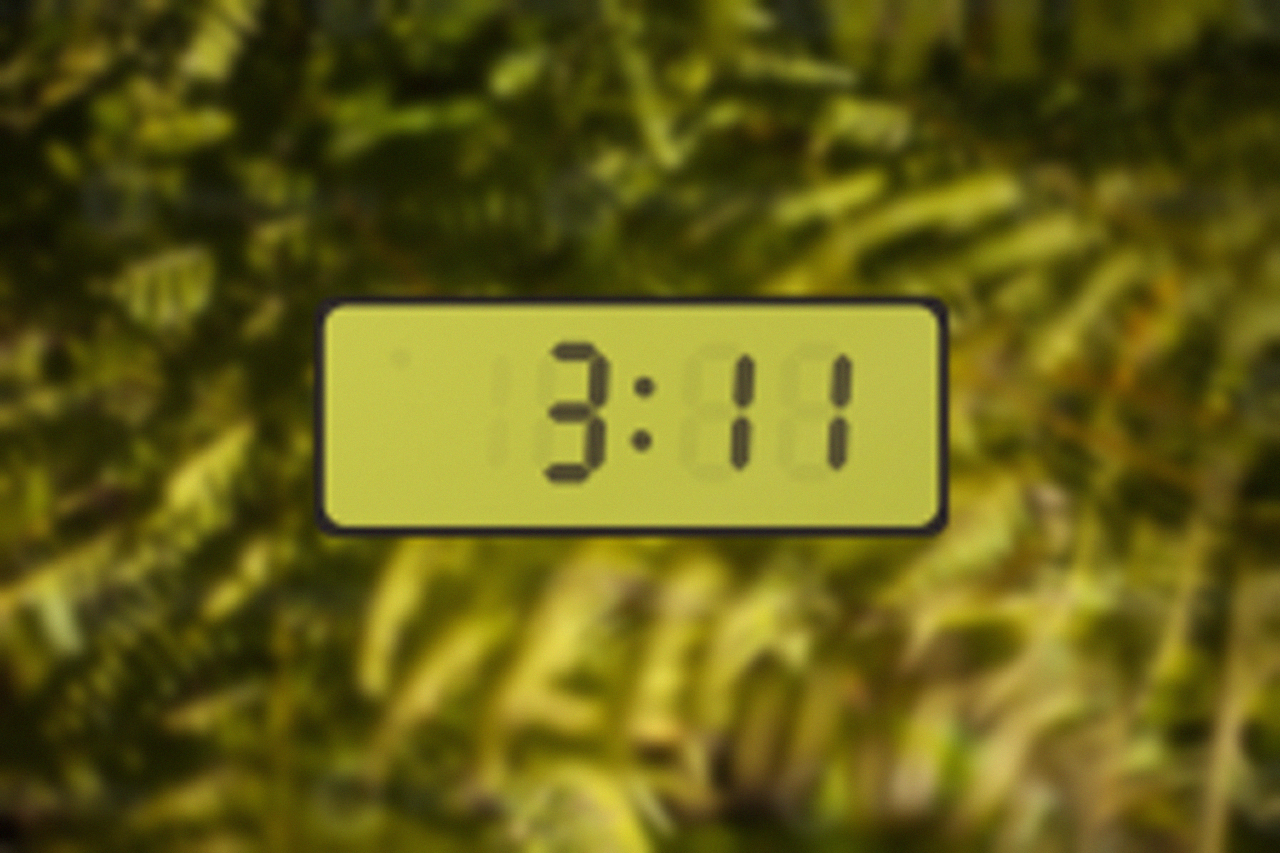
3 h 11 min
